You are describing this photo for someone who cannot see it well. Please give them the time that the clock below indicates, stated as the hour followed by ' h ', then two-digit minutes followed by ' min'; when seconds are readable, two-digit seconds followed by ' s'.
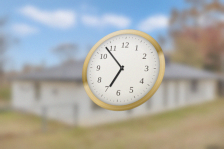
6 h 53 min
